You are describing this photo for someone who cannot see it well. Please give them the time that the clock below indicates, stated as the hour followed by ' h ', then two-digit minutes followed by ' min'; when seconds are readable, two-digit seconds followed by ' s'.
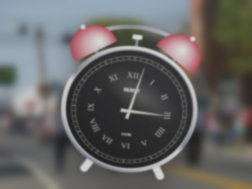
3 h 02 min
